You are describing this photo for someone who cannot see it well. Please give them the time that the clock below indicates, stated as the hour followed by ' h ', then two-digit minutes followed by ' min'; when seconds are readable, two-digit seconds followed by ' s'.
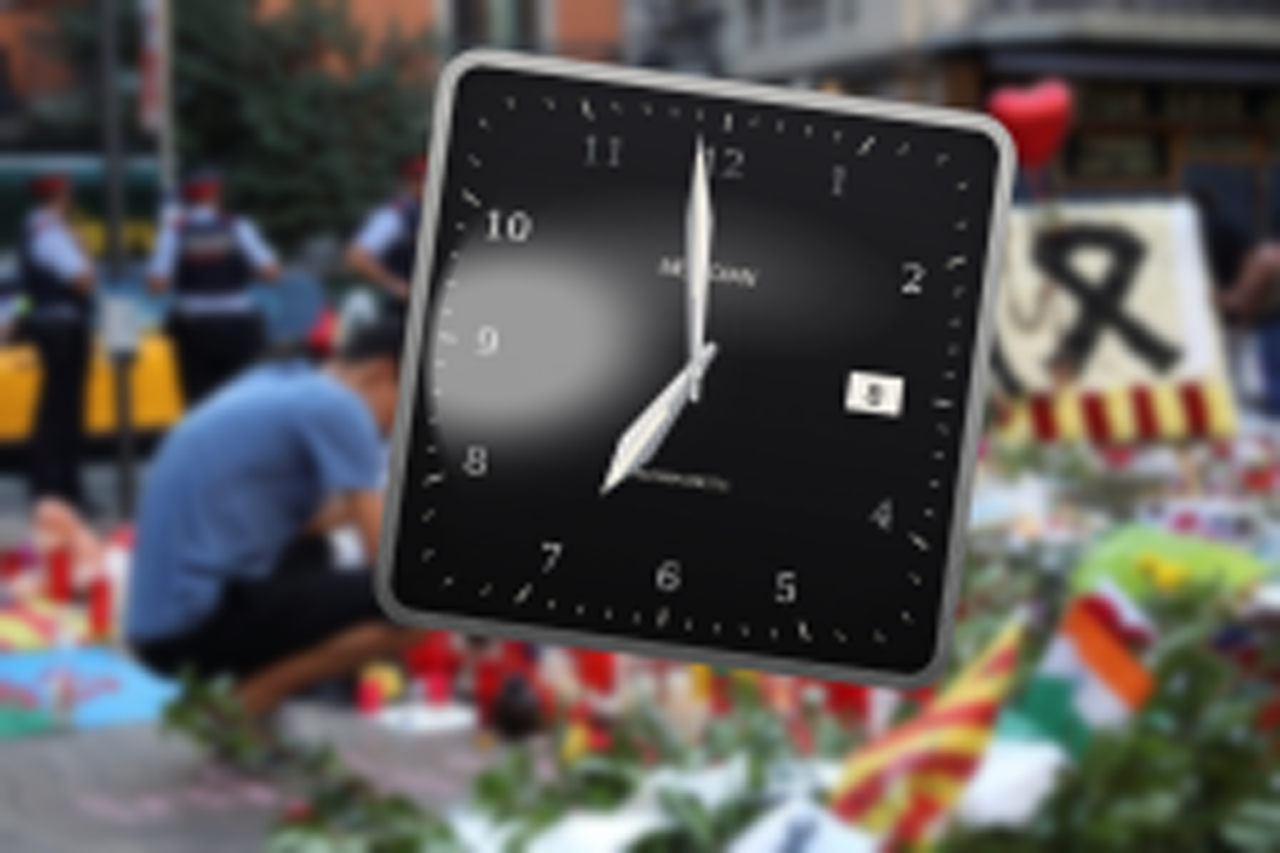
6 h 59 min
